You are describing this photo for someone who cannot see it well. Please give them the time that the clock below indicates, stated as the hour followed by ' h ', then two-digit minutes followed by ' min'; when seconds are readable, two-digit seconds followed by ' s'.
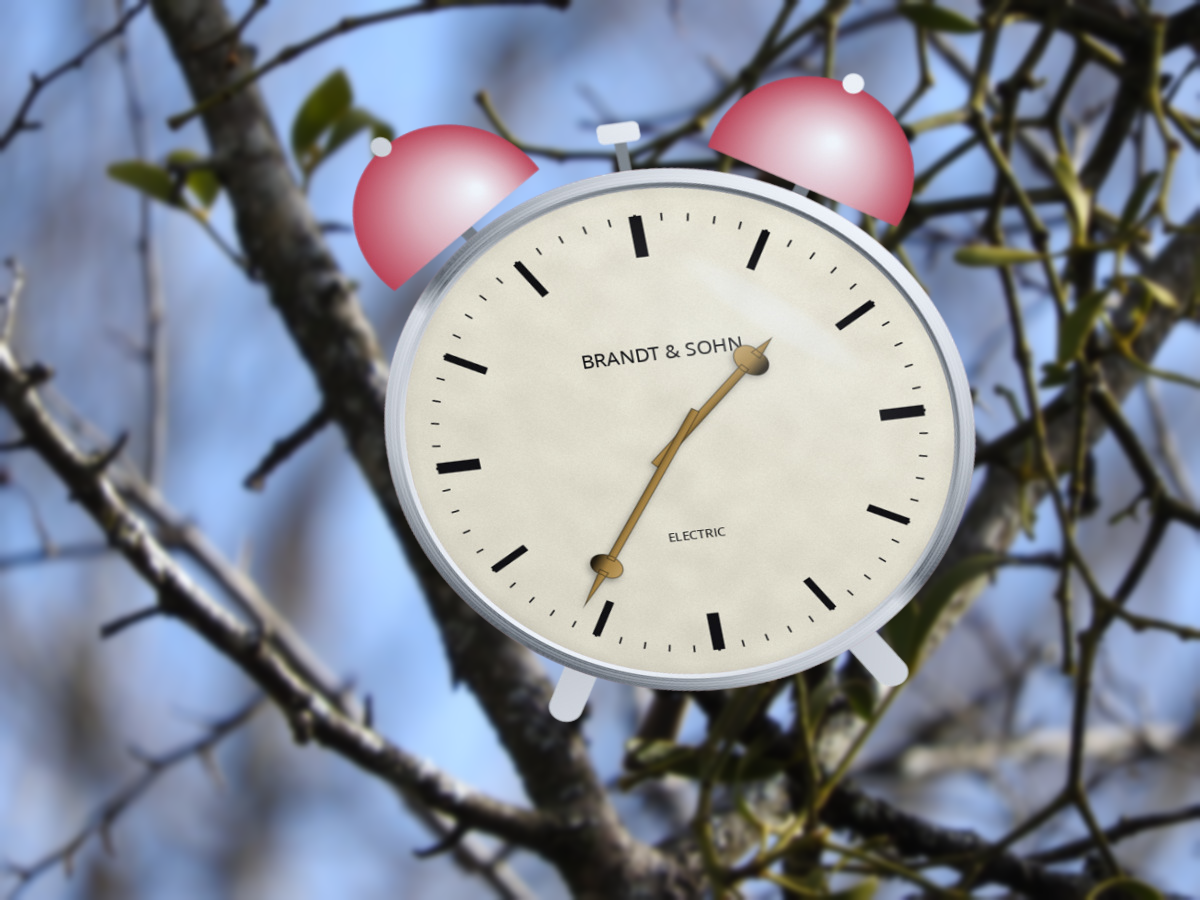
1 h 36 min
